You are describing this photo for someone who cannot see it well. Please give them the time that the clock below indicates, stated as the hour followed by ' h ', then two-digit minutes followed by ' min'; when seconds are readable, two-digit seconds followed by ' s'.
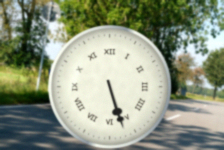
5 h 27 min
